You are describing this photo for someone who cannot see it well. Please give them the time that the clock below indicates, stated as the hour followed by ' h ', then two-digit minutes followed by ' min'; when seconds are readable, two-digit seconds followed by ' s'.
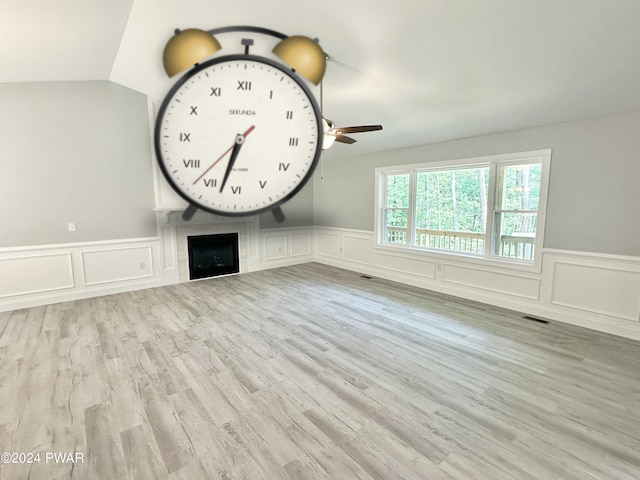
6 h 32 min 37 s
